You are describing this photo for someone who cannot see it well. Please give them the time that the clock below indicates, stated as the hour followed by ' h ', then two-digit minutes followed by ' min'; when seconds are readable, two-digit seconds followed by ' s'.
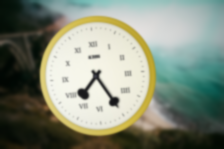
7 h 25 min
